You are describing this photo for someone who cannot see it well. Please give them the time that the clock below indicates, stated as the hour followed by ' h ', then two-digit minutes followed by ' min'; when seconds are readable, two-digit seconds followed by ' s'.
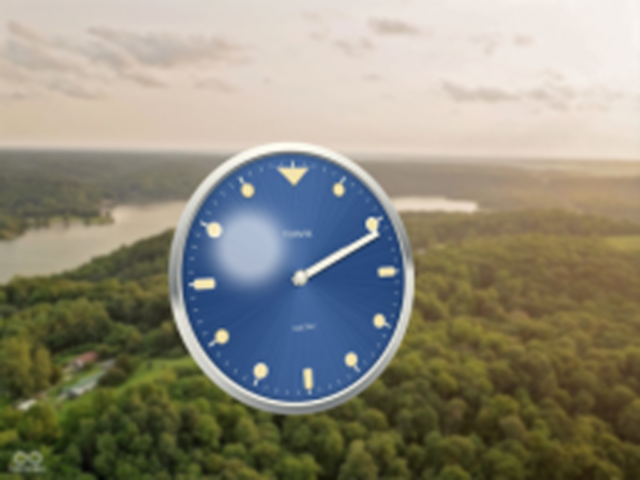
2 h 11 min
